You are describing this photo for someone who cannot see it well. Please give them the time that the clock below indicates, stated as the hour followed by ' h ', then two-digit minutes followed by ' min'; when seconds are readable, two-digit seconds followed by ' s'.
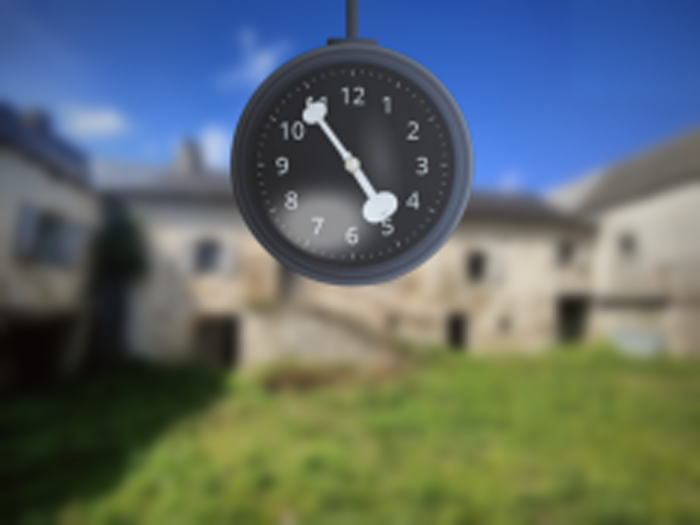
4 h 54 min
